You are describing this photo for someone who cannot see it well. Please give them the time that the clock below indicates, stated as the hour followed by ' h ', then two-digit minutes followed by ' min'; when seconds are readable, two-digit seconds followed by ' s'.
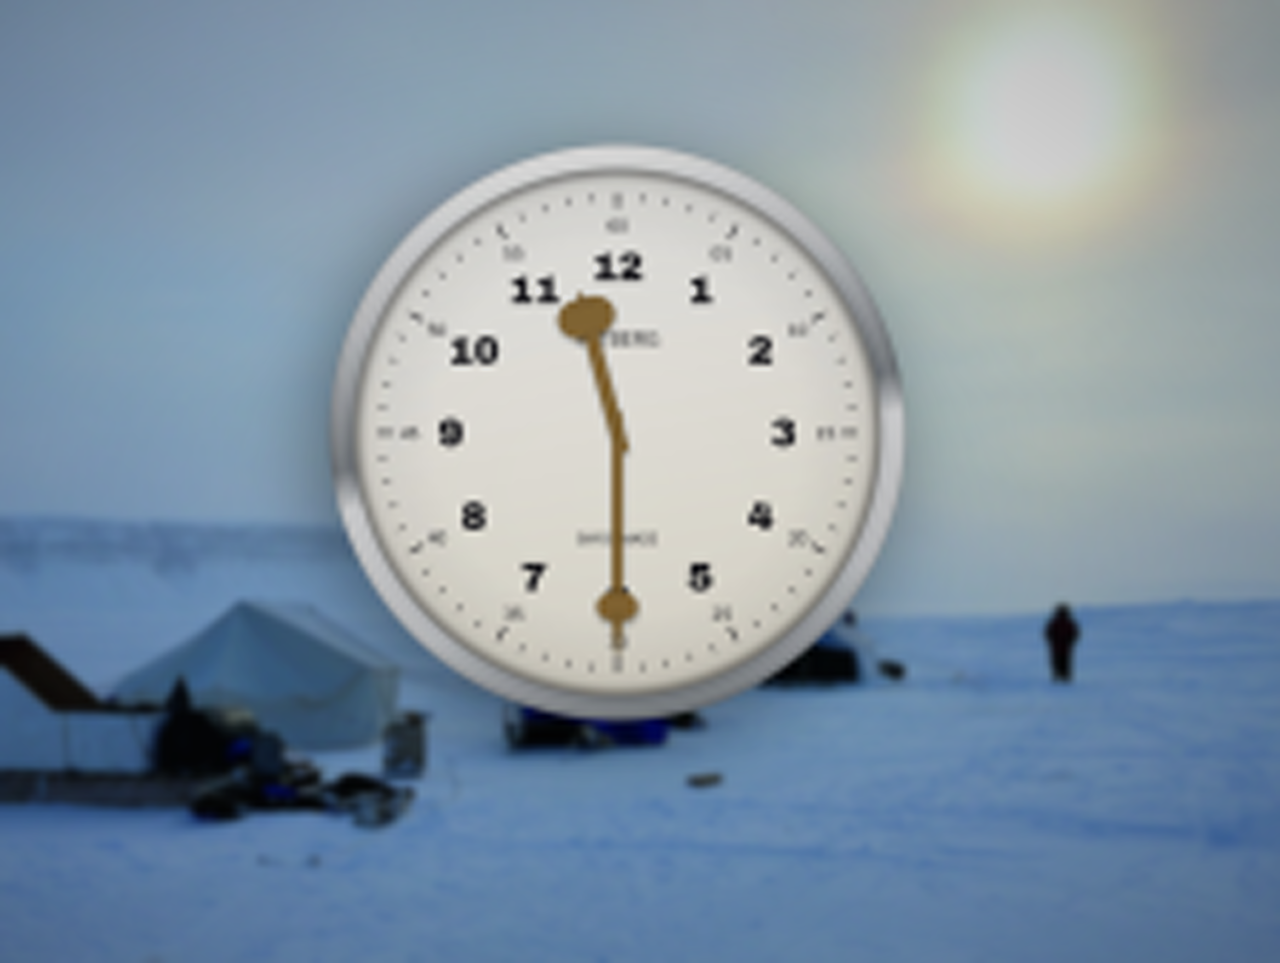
11 h 30 min
